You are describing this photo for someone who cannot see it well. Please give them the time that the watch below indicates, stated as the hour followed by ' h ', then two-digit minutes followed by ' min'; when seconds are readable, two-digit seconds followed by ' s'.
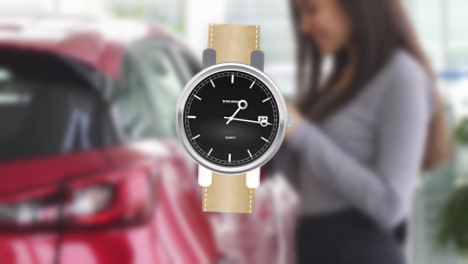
1 h 16 min
